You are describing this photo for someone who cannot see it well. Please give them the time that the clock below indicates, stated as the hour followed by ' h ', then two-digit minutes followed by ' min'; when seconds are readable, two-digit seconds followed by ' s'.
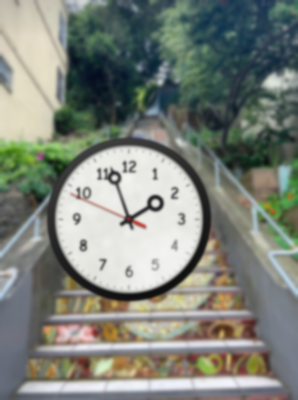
1 h 56 min 49 s
